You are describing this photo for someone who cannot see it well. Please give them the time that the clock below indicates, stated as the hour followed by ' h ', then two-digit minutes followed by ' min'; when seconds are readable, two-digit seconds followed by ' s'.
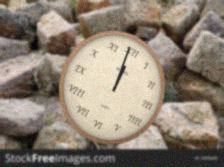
11 h 59 min
